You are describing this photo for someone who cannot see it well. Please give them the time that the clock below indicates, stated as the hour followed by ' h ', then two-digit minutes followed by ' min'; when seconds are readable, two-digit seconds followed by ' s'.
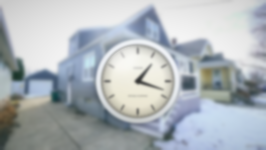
1 h 18 min
